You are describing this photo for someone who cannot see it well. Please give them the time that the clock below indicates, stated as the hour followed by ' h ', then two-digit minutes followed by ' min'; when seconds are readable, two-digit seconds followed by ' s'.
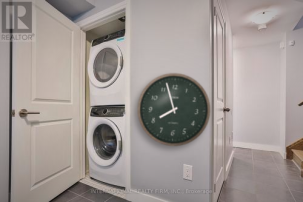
7 h 57 min
